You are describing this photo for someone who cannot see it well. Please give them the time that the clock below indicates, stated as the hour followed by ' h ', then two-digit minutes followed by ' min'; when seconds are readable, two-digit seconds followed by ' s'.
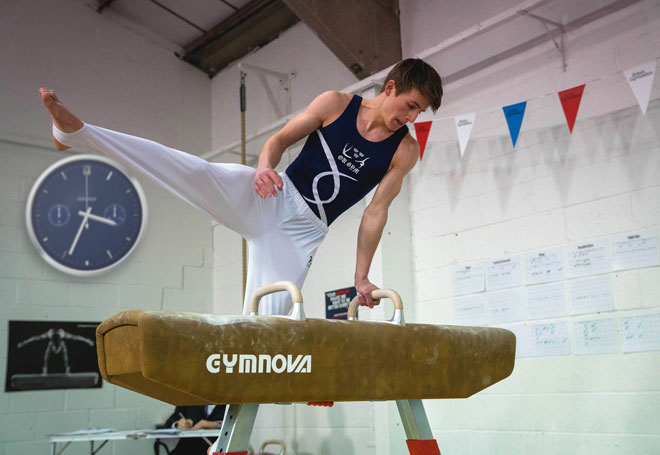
3 h 34 min
